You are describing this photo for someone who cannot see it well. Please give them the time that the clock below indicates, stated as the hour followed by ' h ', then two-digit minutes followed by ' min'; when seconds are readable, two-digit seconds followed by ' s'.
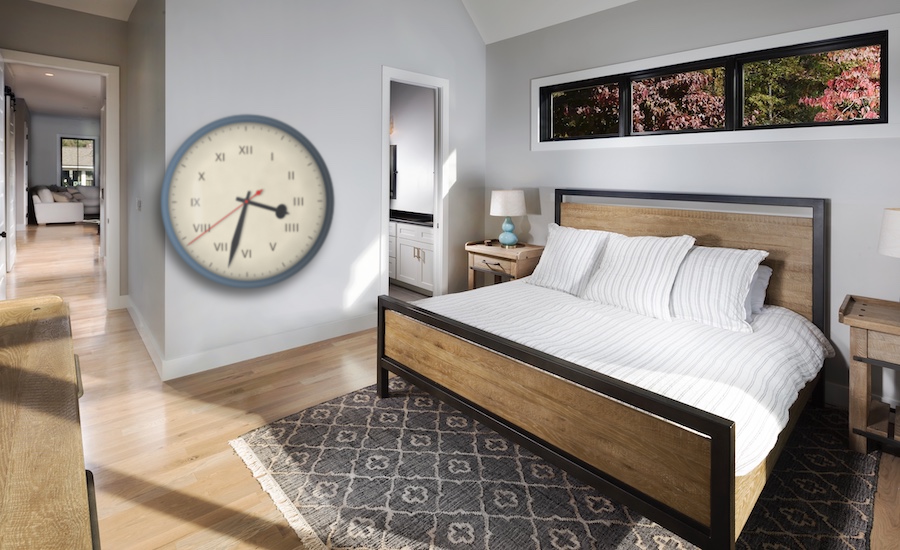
3 h 32 min 39 s
